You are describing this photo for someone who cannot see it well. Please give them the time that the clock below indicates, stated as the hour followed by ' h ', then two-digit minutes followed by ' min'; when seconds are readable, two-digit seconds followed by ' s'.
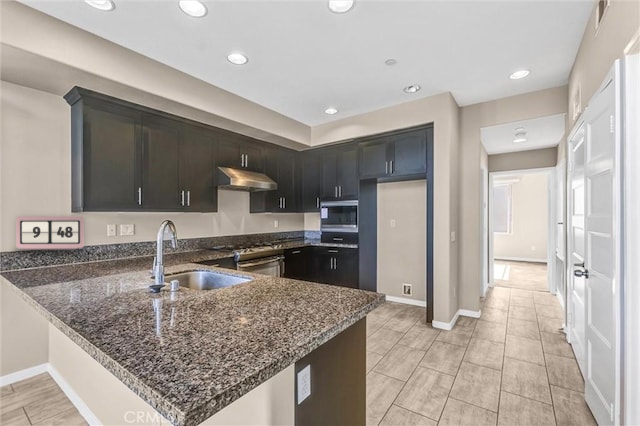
9 h 48 min
